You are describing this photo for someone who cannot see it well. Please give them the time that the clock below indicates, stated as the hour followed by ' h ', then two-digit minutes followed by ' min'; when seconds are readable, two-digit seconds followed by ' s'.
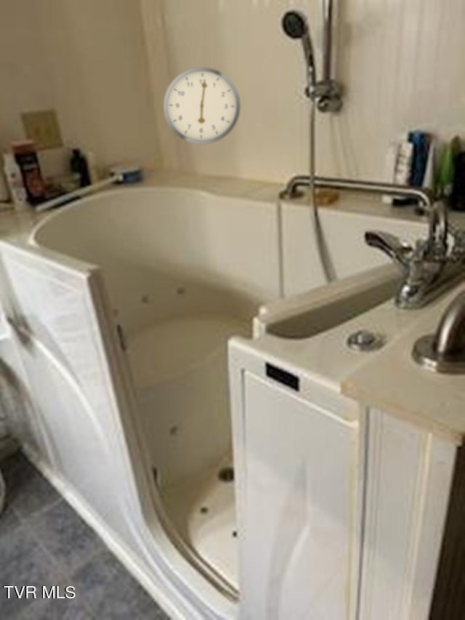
6 h 01 min
